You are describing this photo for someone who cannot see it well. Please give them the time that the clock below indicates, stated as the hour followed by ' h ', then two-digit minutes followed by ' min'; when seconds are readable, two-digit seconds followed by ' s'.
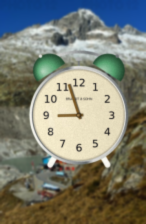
8 h 57 min
